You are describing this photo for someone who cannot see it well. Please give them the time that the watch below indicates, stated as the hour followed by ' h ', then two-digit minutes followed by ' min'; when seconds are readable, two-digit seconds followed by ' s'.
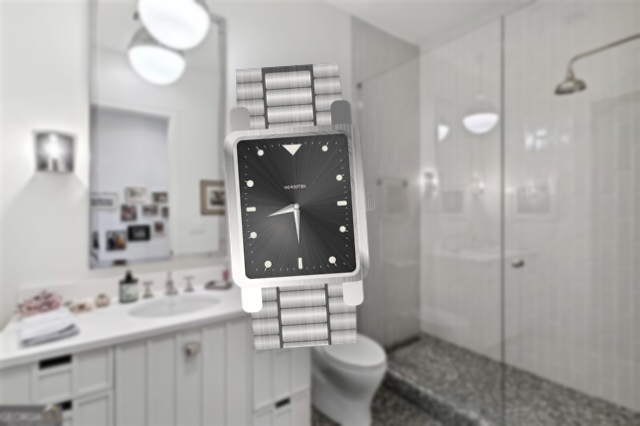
8 h 30 min
